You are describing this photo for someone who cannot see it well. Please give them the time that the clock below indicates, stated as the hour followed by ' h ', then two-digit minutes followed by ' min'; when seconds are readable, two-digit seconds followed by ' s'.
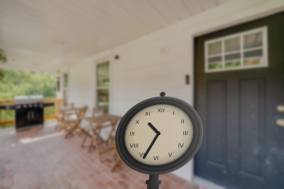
10 h 34 min
